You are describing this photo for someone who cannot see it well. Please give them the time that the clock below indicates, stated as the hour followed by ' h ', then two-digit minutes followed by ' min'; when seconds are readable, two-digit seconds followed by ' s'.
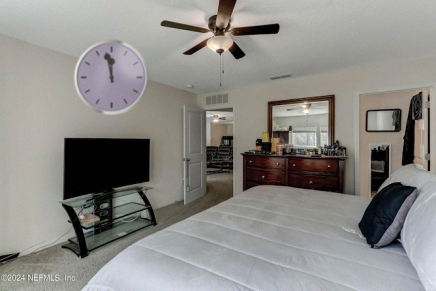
11 h 58 min
